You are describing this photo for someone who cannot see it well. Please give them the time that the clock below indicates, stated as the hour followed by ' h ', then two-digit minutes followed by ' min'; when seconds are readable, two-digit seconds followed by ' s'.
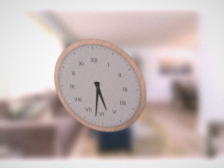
5 h 32 min
